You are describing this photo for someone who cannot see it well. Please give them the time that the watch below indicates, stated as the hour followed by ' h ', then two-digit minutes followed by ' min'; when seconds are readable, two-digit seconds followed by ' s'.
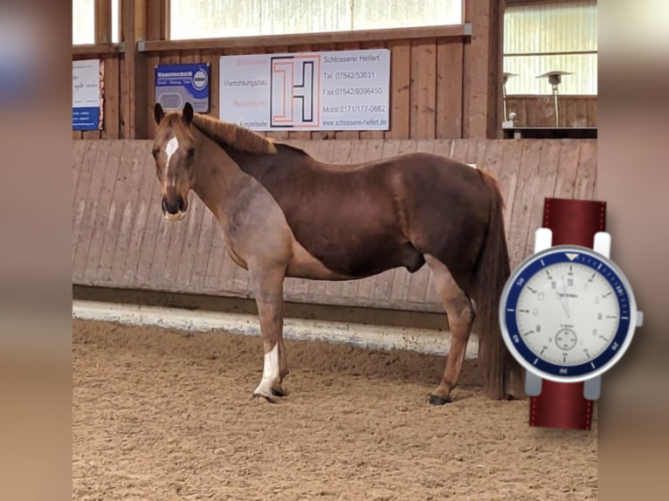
10 h 58 min
